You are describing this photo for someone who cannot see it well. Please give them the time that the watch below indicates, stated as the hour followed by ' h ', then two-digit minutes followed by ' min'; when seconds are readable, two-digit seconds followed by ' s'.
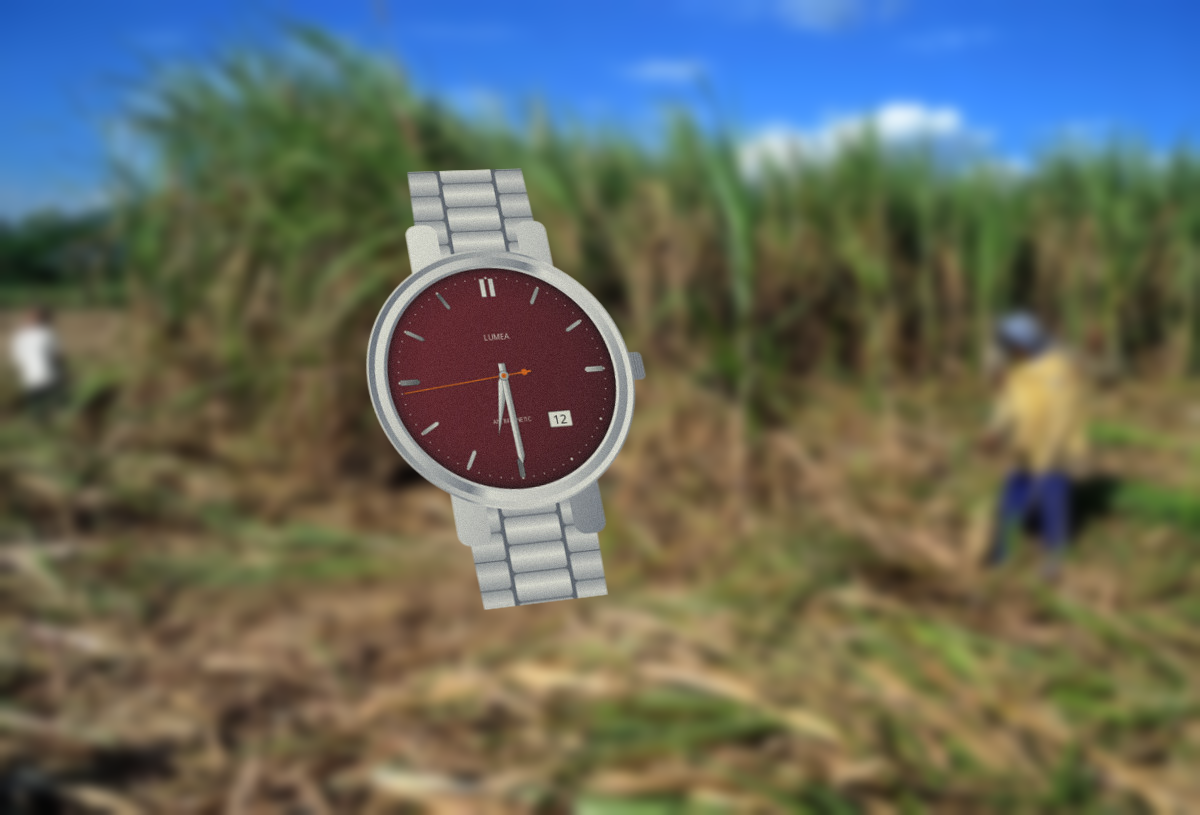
6 h 29 min 44 s
